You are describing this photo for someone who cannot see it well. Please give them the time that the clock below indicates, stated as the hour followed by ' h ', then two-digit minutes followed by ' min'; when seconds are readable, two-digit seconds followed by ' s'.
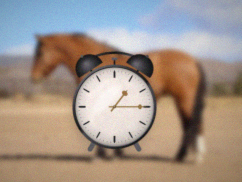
1 h 15 min
